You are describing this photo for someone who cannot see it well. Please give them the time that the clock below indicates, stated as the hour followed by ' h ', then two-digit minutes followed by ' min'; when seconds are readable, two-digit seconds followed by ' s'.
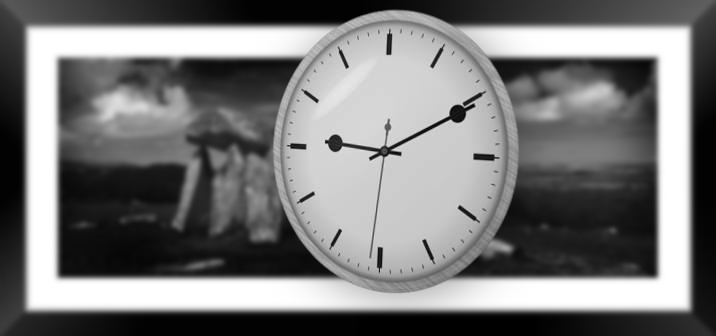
9 h 10 min 31 s
